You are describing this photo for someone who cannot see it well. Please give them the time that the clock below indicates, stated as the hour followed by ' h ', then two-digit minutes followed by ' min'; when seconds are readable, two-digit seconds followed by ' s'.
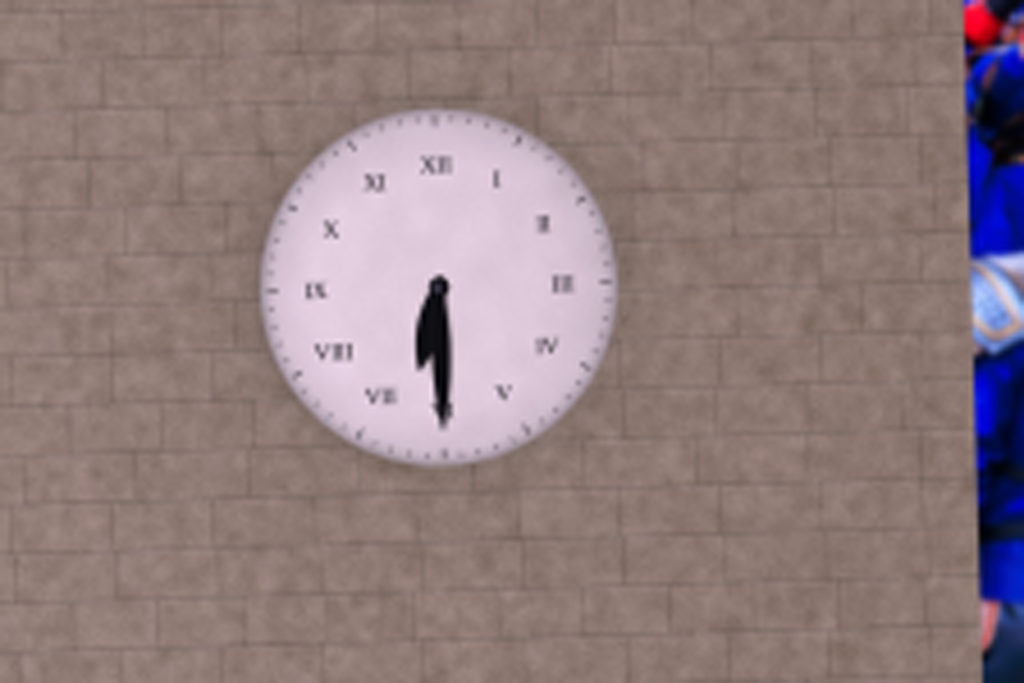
6 h 30 min
